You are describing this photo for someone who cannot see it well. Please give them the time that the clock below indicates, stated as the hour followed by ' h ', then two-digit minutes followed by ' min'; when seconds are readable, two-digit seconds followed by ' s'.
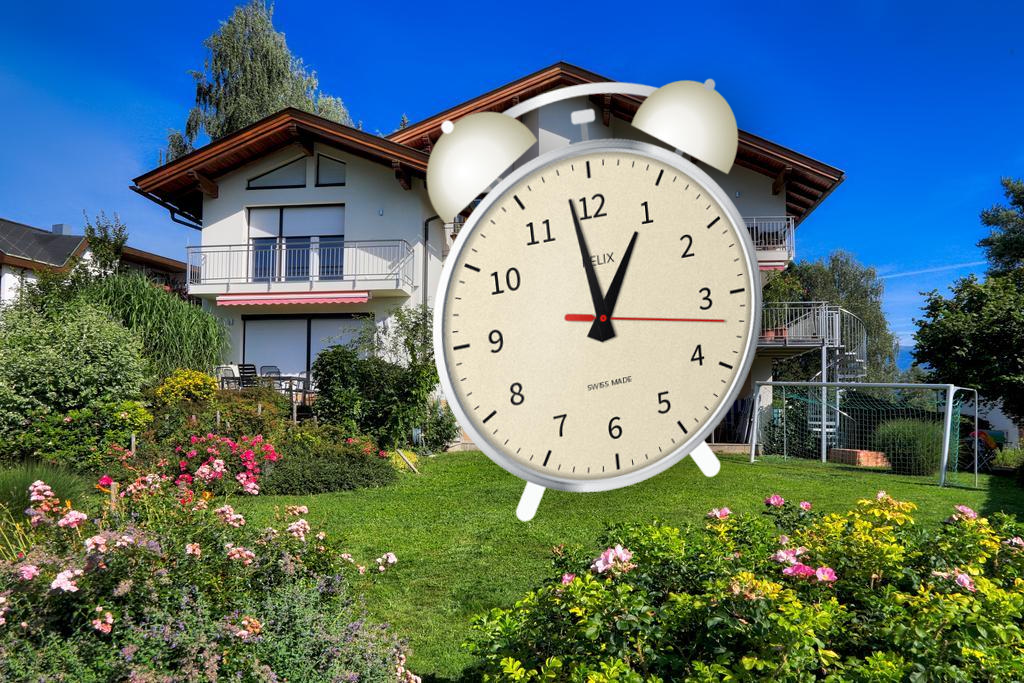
12 h 58 min 17 s
